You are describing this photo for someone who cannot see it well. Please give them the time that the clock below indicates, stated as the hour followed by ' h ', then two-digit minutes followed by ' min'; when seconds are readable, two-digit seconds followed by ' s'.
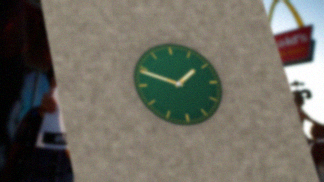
1 h 49 min
